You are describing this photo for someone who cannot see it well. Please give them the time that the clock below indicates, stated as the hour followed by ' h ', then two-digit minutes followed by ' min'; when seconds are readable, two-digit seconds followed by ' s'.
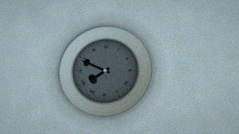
7 h 49 min
